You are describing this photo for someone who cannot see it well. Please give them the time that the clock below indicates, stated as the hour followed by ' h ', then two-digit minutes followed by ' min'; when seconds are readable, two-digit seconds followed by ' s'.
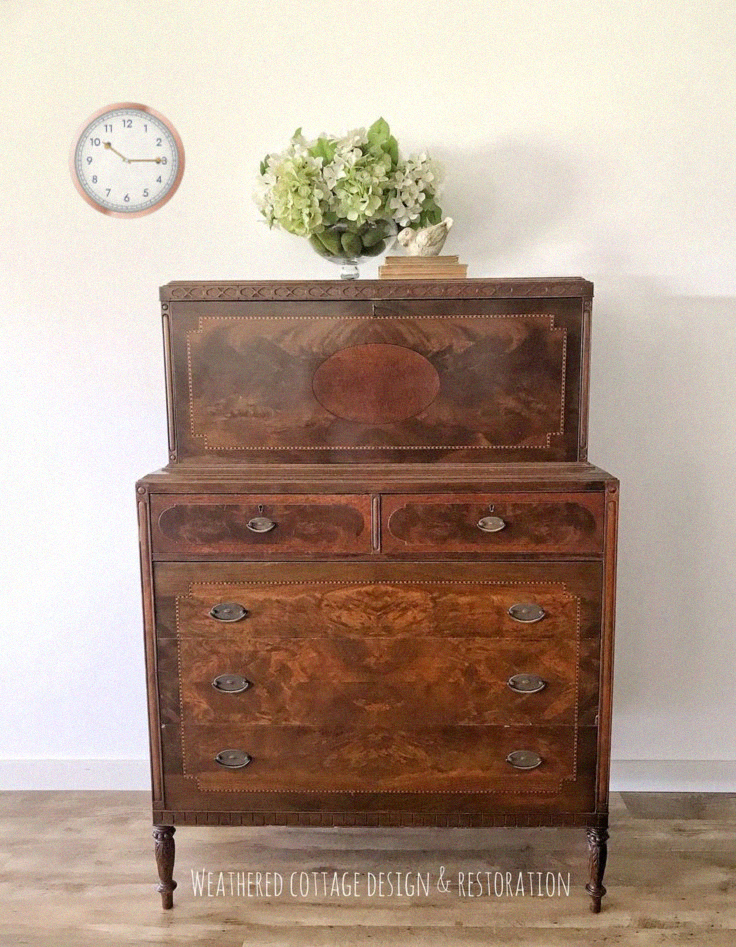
10 h 15 min
